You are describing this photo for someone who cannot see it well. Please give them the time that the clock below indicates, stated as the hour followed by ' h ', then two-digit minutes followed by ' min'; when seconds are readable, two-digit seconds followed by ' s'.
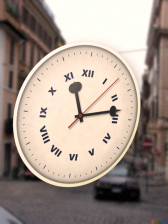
11 h 13 min 07 s
